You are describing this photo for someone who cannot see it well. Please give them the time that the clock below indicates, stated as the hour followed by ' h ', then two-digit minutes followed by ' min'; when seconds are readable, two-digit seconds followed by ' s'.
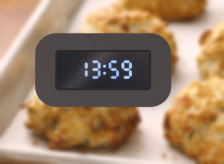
13 h 59 min
